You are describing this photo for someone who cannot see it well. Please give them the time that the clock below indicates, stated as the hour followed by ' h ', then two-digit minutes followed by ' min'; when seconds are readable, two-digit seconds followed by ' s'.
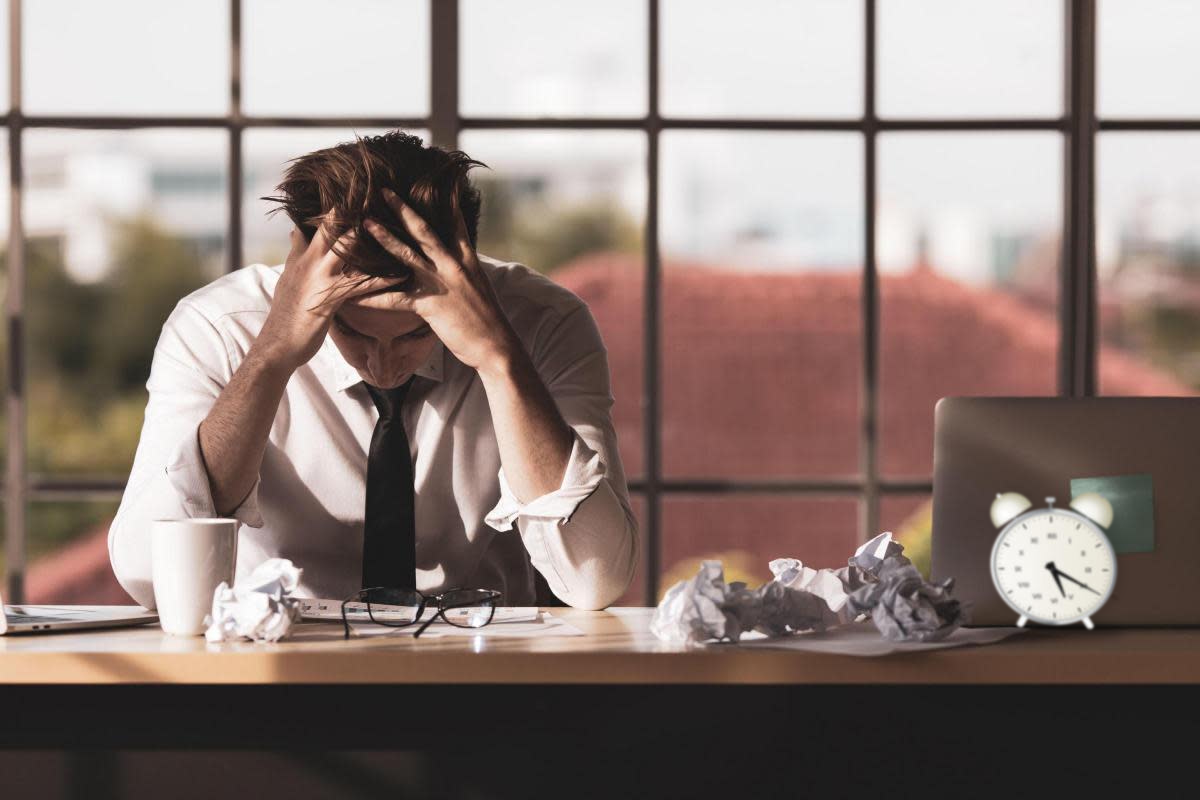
5 h 20 min
